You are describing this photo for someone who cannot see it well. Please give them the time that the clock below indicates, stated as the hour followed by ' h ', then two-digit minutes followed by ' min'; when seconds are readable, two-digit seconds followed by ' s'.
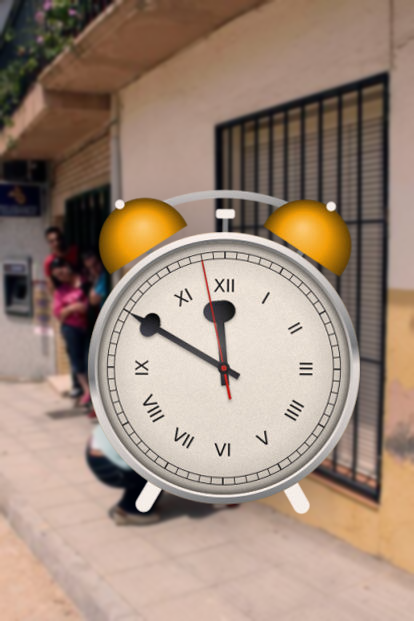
11 h 49 min 58 s
